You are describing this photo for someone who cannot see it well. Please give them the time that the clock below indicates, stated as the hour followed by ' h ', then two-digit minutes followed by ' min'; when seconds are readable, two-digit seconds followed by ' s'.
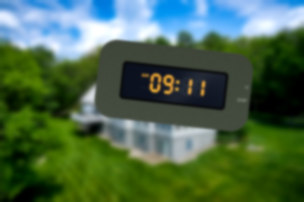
9 h 11 min
